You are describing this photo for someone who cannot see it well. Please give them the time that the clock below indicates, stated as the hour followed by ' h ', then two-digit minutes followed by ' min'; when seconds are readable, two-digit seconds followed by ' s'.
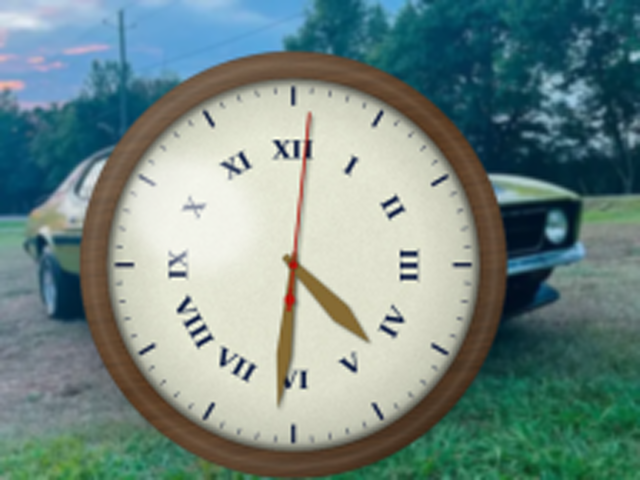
4 h 31 min 01 s
